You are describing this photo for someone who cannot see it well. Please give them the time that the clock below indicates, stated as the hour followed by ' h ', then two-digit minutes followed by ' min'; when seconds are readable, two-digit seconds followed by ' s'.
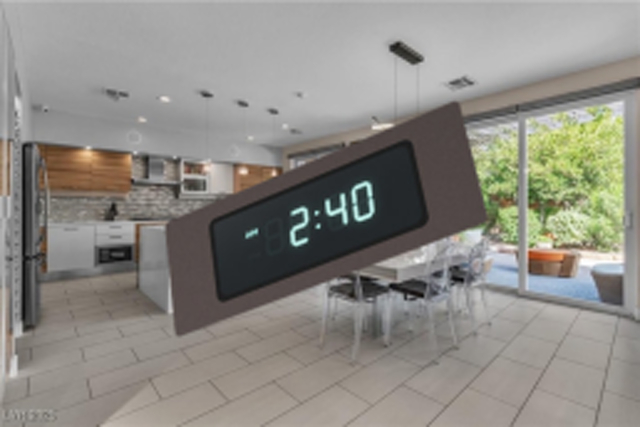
2 h 40 min
